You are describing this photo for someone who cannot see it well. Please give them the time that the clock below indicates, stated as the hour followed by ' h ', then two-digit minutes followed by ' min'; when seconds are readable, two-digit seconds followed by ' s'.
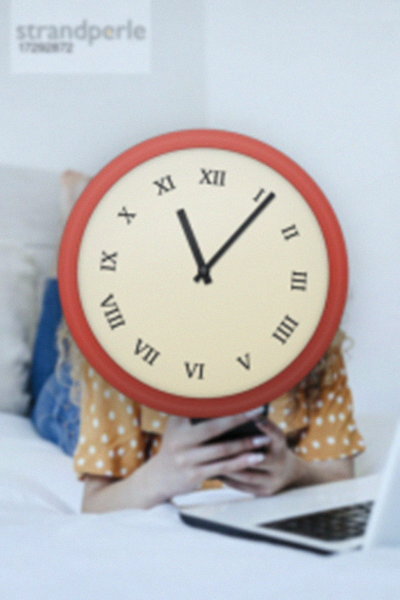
11 h 06 min
